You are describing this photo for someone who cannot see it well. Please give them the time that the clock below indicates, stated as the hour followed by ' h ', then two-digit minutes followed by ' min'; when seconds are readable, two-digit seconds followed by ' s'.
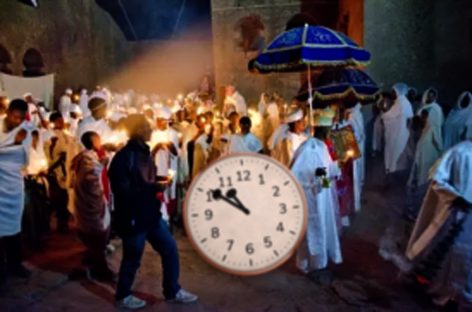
10 h 51 min
